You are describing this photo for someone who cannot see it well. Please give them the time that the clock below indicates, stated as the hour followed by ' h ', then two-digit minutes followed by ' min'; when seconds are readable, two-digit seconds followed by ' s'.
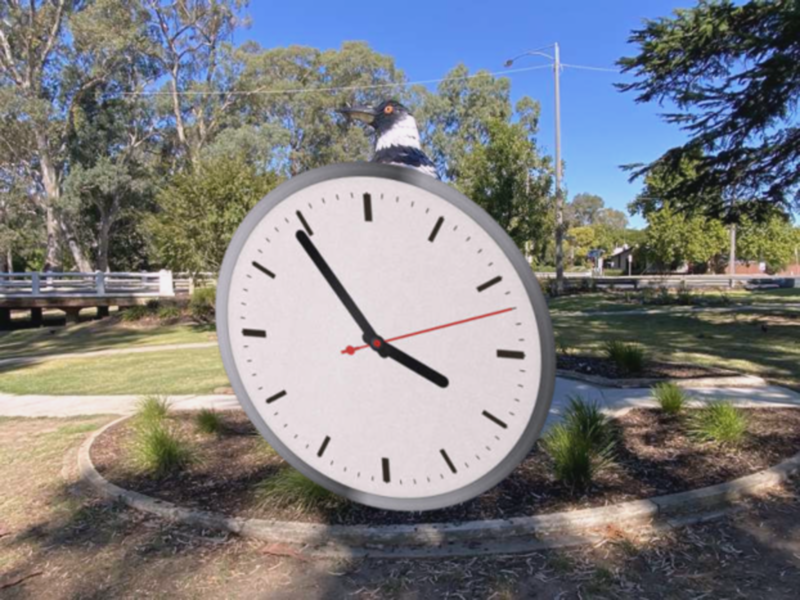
3 h 54 min 12 s
